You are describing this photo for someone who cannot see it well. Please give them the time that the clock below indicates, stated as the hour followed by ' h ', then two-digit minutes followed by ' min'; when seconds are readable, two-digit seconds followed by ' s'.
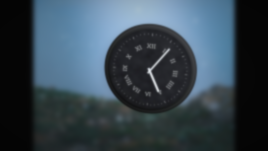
5 h 06 min
